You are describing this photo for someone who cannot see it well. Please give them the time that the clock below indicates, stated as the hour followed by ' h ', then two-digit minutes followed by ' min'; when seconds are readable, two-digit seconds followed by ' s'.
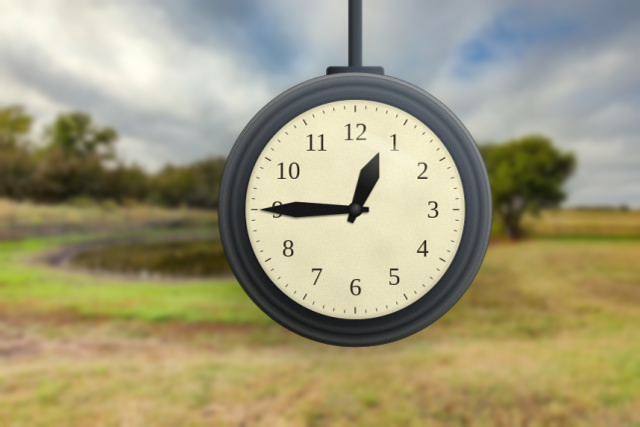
12 h 45 min
